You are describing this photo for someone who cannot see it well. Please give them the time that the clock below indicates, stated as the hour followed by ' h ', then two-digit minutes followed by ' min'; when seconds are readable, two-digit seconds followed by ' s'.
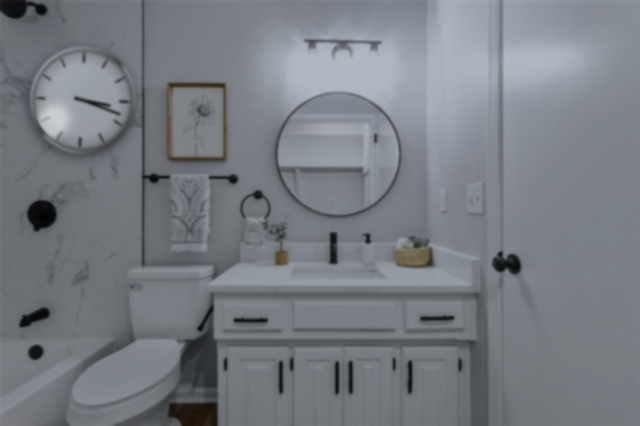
3 h 18 min
